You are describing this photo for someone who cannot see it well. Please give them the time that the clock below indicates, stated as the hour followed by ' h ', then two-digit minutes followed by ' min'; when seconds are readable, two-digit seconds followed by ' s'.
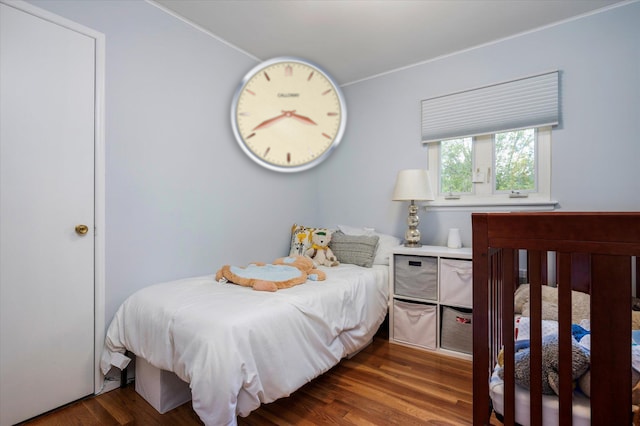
3 h 41 min
